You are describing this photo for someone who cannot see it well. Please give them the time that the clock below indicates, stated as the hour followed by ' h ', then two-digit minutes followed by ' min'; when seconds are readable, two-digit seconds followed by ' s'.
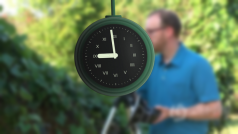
8 h 59 min
